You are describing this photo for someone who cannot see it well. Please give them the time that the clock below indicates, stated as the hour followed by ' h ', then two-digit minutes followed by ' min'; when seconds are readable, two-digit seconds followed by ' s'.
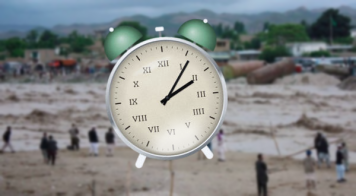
2 h 06 min
